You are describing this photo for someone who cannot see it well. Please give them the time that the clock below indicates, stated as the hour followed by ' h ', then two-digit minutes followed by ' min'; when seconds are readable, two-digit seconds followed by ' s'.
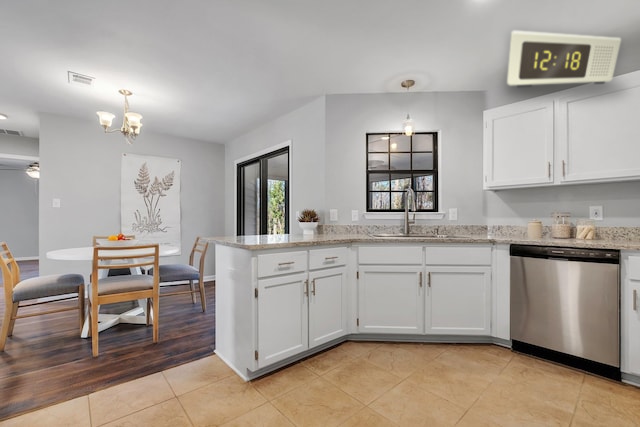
12 h 18 min
